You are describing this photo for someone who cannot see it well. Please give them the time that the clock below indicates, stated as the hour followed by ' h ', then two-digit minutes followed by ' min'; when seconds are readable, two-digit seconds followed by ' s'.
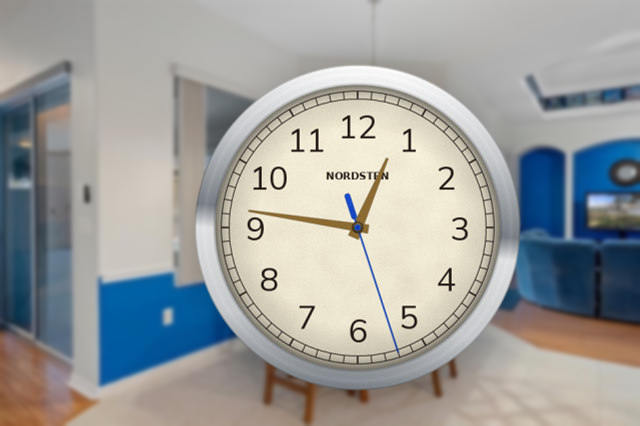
12 h 46 min 27 s
